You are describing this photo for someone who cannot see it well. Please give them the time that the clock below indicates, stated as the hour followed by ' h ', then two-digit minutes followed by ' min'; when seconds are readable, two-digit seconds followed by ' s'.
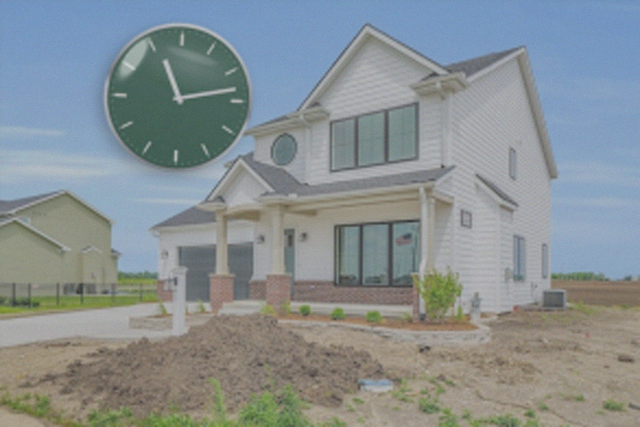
11 h 13 min
